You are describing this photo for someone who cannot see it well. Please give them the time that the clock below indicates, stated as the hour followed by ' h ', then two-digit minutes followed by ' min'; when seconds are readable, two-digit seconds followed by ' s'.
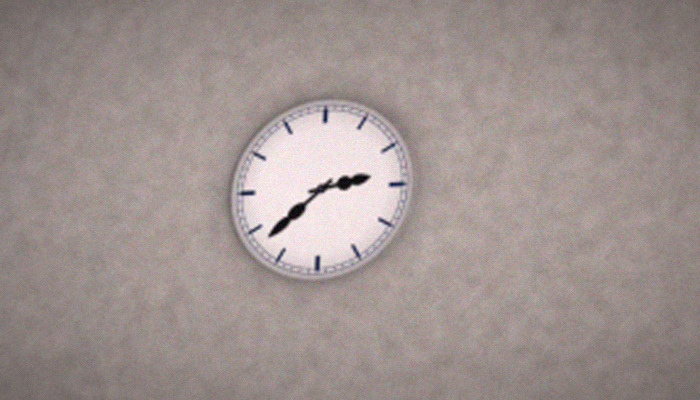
2 h 38 min
